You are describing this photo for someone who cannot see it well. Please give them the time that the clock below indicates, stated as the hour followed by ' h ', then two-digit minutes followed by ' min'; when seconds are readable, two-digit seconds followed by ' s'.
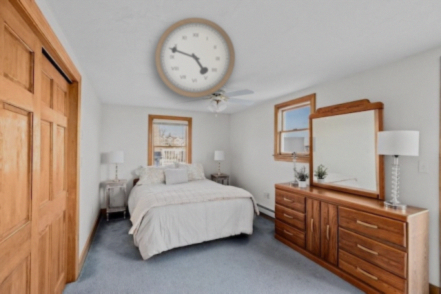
4 h 48 min
